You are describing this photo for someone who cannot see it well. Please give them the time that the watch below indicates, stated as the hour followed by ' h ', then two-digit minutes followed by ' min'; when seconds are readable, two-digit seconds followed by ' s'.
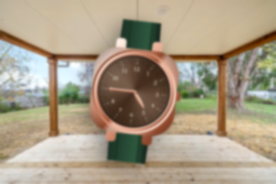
4 h 45 min
